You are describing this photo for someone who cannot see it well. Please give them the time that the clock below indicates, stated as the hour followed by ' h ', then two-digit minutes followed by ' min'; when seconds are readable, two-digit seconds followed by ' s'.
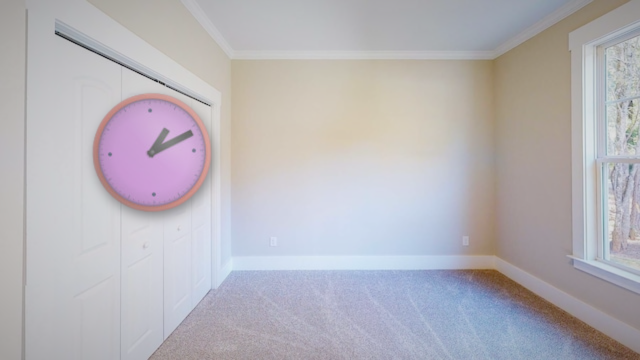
1 h 11 min
